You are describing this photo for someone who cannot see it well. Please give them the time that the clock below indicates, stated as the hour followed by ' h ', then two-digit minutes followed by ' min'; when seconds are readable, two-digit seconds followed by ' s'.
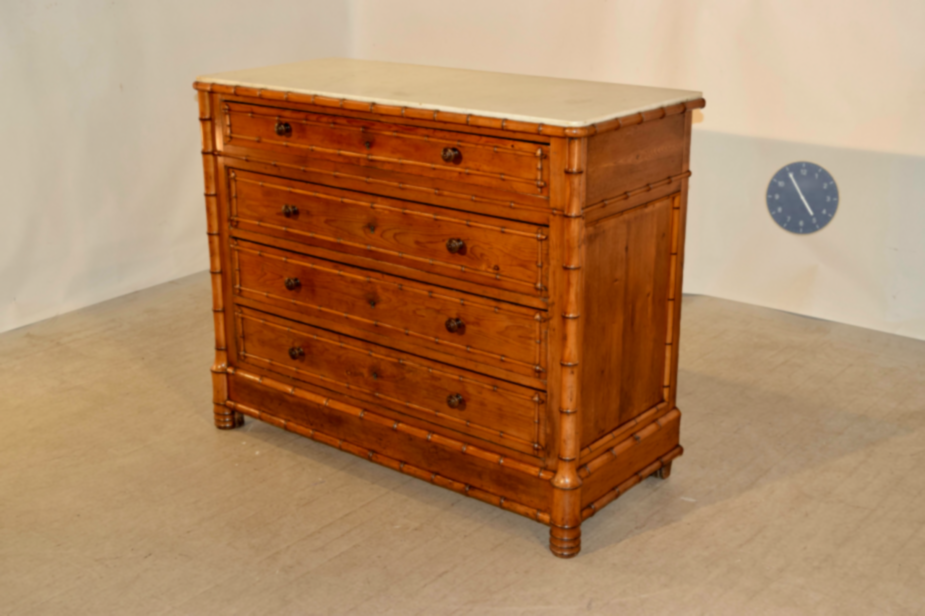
4 h 55 min
